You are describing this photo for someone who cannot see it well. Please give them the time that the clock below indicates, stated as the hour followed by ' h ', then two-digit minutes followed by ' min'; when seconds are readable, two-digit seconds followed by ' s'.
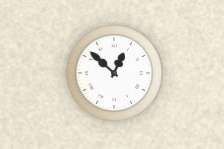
12 h 52 min
